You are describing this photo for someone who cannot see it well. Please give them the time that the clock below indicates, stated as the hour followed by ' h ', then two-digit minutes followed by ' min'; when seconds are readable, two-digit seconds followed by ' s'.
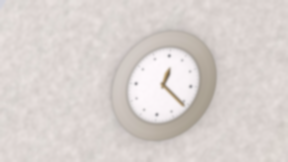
12 h 21 min
